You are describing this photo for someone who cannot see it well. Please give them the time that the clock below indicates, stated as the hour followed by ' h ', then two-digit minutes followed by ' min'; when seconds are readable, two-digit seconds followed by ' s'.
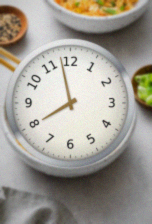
7 h 58 min
